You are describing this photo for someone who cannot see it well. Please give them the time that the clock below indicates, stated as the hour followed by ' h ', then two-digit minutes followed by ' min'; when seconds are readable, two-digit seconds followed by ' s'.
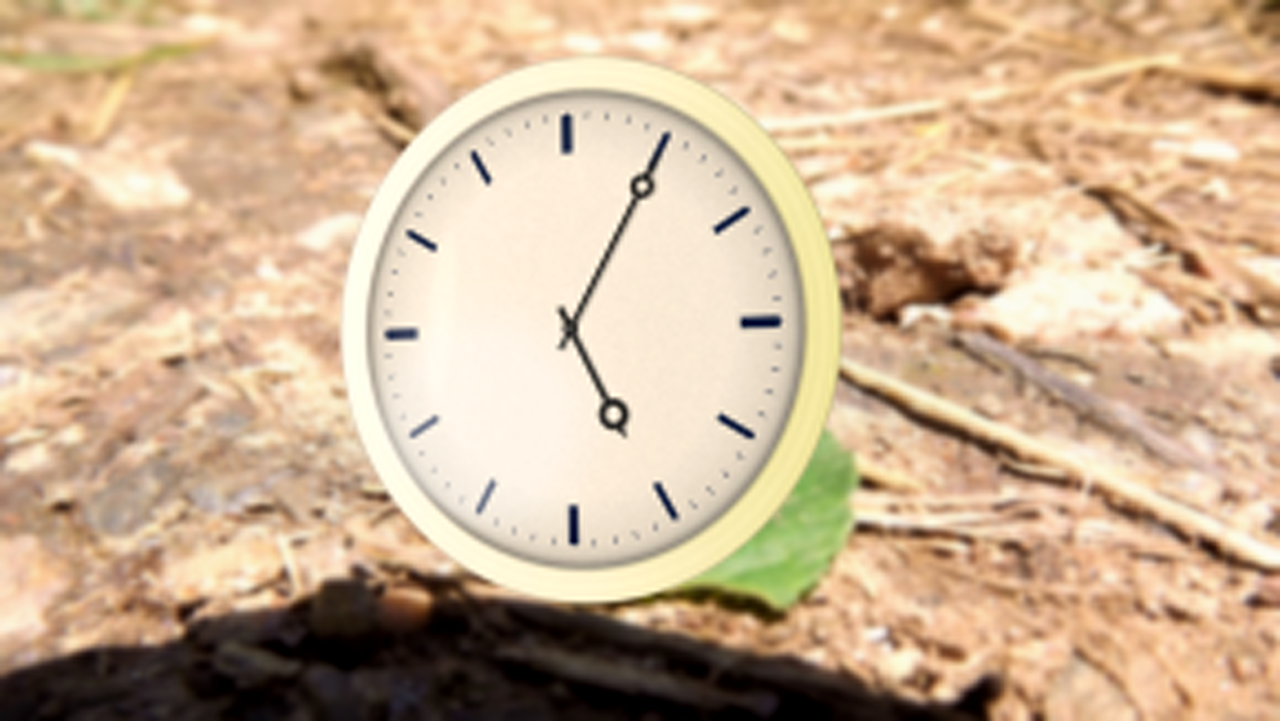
5 h 05 min
